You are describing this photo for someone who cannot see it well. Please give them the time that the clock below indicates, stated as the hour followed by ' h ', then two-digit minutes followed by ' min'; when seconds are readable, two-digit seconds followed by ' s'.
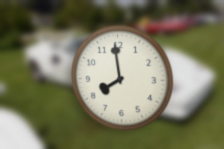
7 h 59 min
